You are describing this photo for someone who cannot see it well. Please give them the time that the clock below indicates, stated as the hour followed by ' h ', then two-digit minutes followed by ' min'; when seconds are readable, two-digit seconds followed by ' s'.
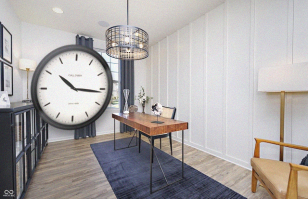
10 h 16 min
